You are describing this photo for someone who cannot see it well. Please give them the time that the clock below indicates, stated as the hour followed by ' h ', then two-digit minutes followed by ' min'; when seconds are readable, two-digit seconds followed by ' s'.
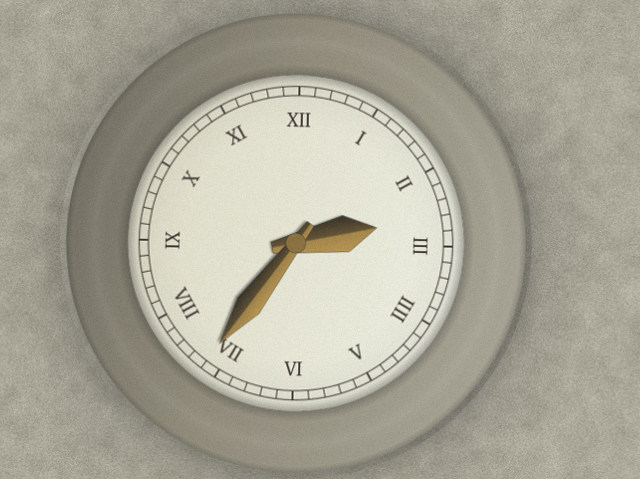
2 h 36 min
